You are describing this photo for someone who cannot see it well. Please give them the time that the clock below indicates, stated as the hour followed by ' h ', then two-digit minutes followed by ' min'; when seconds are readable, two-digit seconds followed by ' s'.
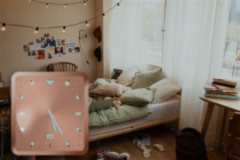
5 h 25 min
